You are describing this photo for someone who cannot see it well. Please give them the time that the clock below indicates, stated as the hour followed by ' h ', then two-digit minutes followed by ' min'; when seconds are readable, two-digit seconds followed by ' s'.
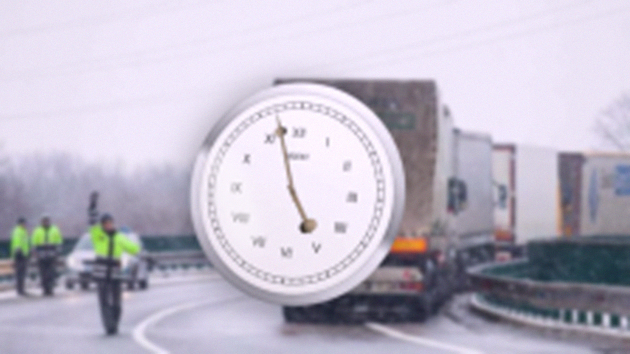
4 h 57 min
